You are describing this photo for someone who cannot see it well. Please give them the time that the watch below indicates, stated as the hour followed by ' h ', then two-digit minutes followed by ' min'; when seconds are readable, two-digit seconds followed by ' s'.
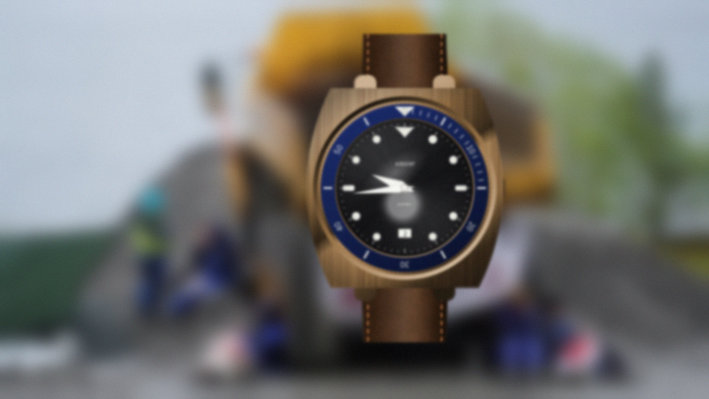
9 h 44 min
